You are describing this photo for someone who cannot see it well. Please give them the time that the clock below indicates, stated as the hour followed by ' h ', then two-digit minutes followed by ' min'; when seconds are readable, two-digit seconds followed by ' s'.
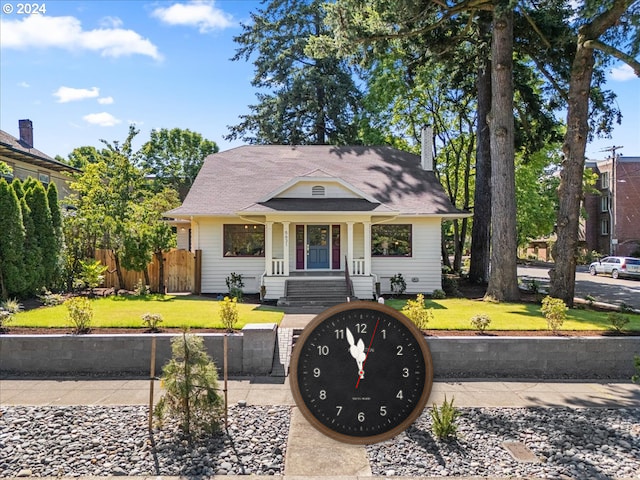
11 h 57 min 03 s
